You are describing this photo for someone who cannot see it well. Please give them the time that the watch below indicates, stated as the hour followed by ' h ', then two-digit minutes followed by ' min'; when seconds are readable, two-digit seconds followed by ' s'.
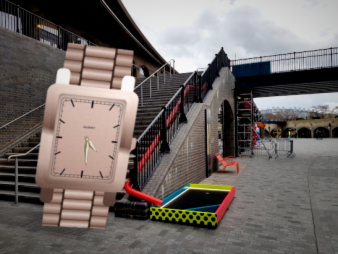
4 h 29 min
